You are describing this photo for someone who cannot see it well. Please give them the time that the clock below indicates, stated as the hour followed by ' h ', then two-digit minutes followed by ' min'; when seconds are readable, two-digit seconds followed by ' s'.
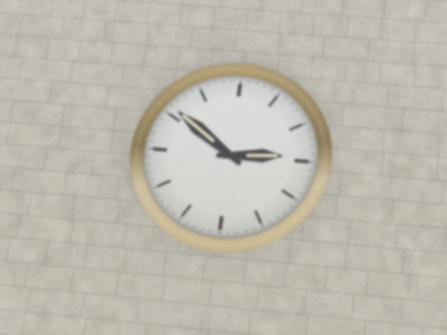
2 h 51 min
